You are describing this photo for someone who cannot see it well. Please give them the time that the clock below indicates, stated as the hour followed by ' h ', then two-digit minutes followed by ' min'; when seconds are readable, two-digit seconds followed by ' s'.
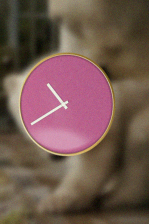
10 h 40 min
